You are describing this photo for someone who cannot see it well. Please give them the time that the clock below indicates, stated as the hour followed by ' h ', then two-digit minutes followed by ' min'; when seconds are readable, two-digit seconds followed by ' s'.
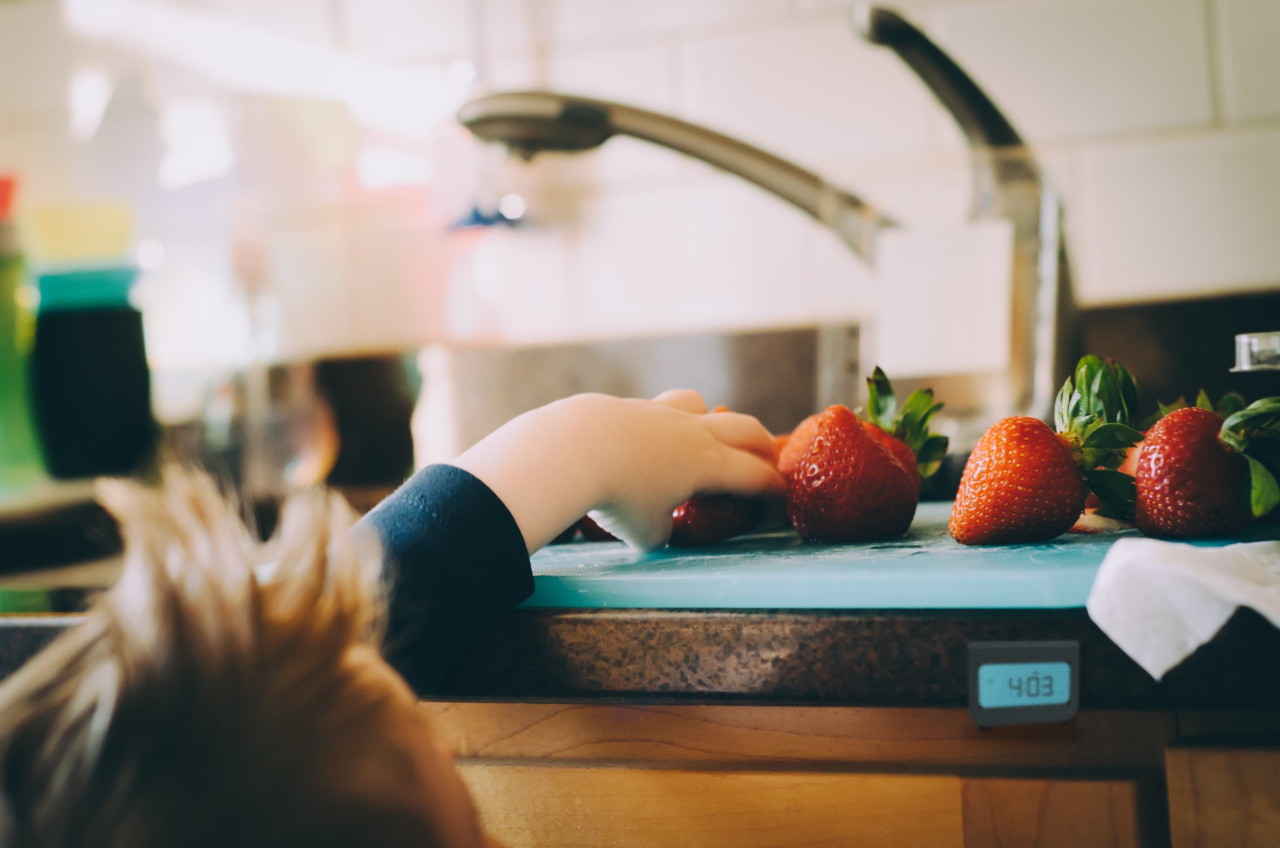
4 h 03 min
